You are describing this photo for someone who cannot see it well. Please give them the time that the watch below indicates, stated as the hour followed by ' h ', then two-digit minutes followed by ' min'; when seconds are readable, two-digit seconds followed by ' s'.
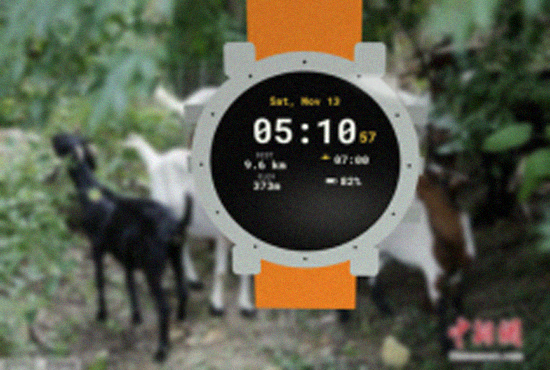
5 h 10 min
